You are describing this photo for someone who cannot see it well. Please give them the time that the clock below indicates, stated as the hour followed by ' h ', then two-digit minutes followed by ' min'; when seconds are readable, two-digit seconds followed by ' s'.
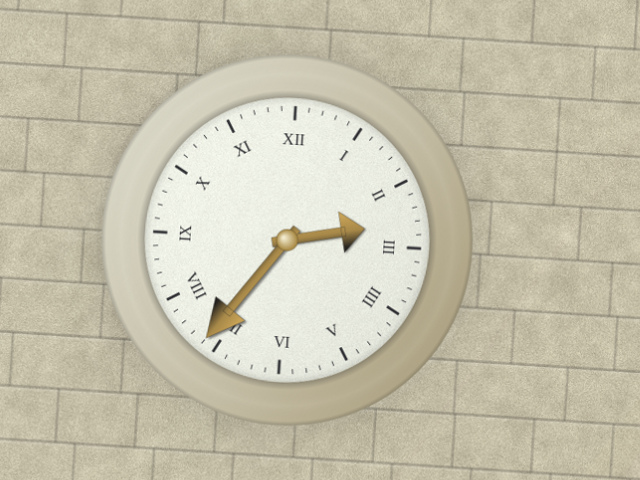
2 h 36 min
